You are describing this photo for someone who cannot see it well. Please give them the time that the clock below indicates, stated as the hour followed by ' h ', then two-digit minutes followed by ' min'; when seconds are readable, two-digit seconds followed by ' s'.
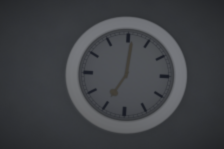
7 h 01 min
